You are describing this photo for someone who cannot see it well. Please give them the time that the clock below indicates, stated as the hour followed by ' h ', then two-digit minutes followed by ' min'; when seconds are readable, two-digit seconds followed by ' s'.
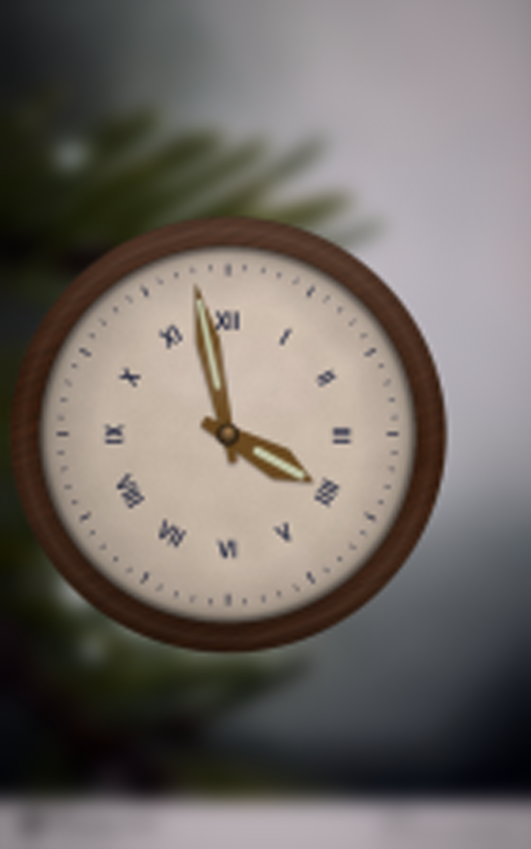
3 h 58 min
